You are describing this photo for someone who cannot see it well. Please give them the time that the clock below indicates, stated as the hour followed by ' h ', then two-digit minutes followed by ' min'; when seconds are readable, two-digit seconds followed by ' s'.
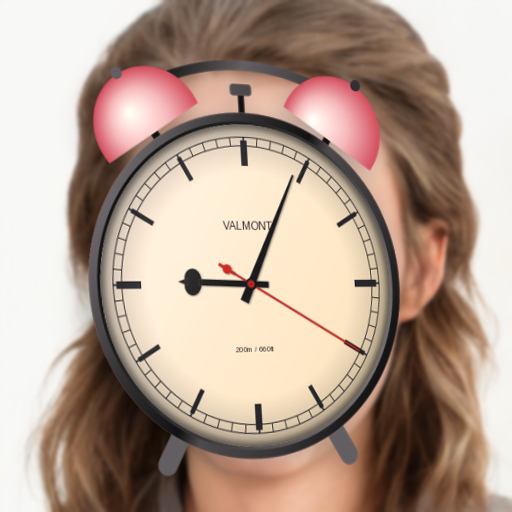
9 h 04 min 20 s
